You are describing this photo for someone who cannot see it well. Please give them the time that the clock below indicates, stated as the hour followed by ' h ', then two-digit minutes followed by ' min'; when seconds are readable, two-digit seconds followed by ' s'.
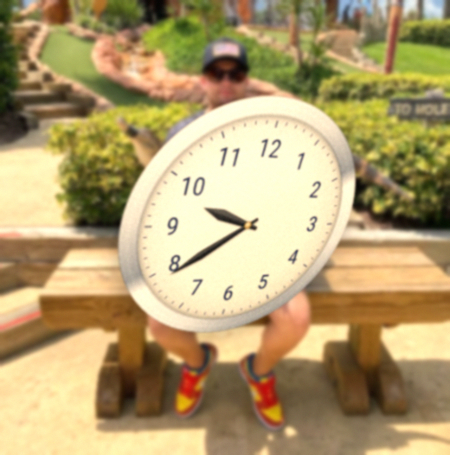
9 h 39 min
